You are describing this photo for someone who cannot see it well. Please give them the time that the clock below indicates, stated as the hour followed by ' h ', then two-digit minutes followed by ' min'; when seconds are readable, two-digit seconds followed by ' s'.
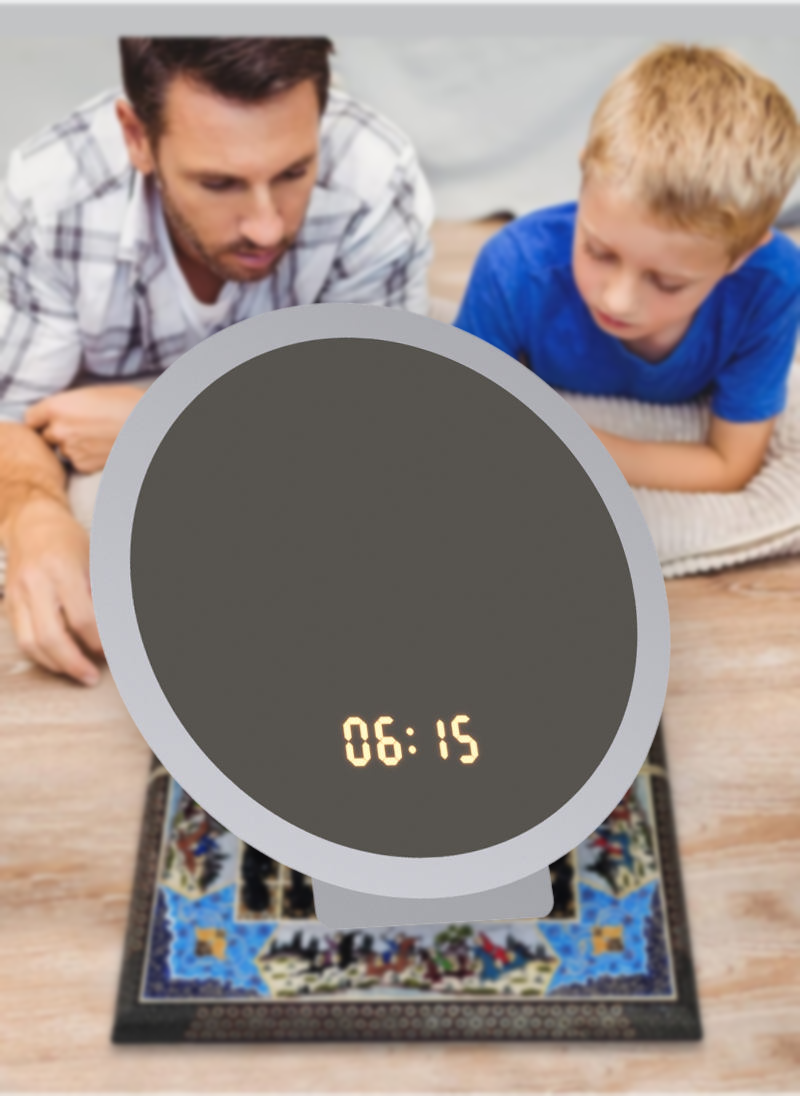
6 h 15 min
